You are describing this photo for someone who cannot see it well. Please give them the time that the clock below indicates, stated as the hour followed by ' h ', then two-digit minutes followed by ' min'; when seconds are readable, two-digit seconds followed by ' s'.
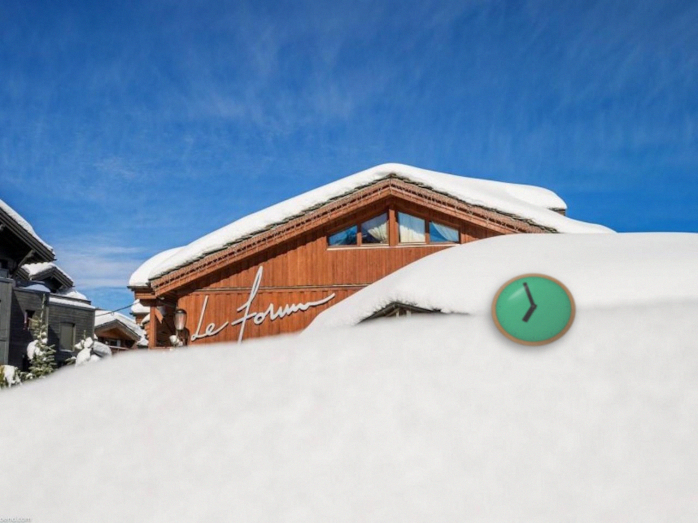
6 h 57 min
